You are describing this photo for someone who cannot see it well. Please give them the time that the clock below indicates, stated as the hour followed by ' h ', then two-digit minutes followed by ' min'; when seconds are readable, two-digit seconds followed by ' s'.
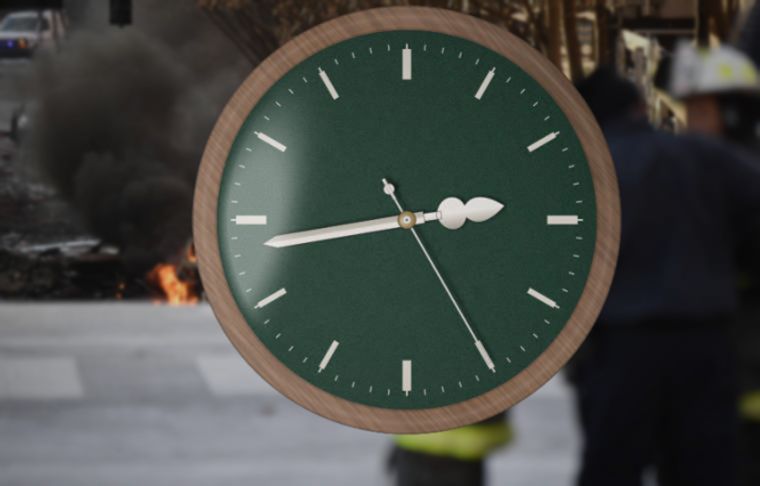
2 h 43 min 25 s
